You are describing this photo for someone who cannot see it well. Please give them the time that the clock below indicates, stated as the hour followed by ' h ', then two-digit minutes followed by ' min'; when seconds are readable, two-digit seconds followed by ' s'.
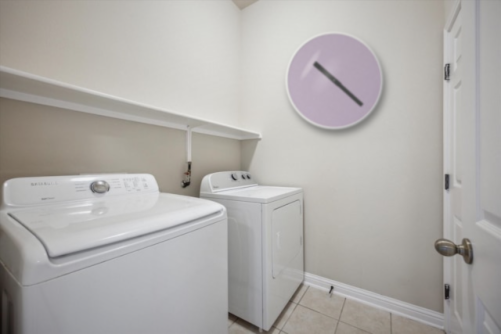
10 h 22 min
